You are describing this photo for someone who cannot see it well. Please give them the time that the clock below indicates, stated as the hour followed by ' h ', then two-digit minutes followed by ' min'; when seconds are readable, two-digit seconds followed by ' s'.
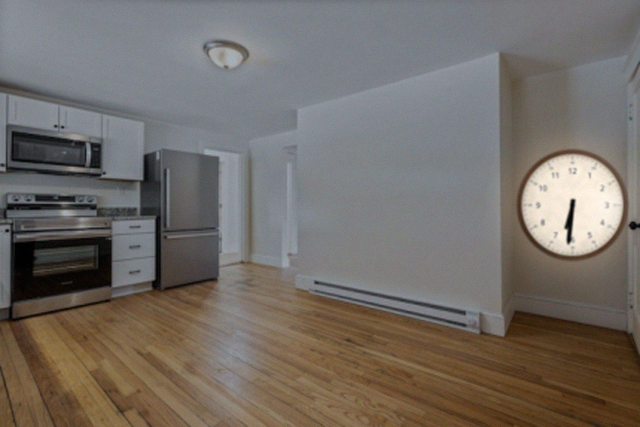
6 h 31 min
